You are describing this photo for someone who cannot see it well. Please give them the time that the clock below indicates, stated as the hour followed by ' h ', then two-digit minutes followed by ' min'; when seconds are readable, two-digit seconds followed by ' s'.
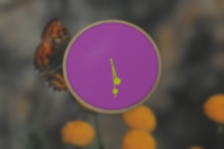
5 h 29 min
